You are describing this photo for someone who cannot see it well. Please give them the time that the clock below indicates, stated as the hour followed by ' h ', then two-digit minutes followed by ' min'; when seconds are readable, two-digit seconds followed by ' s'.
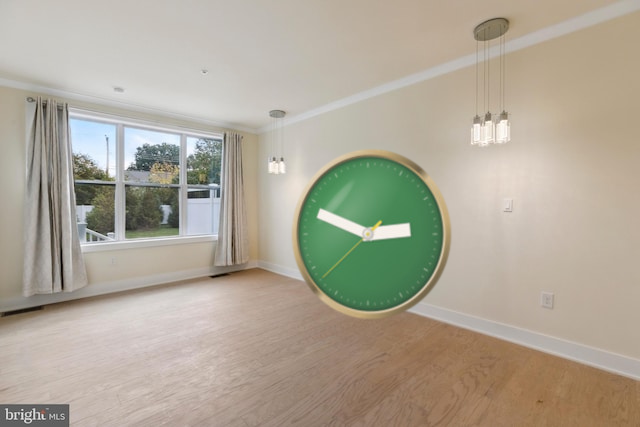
2 h 48 min 38 s
